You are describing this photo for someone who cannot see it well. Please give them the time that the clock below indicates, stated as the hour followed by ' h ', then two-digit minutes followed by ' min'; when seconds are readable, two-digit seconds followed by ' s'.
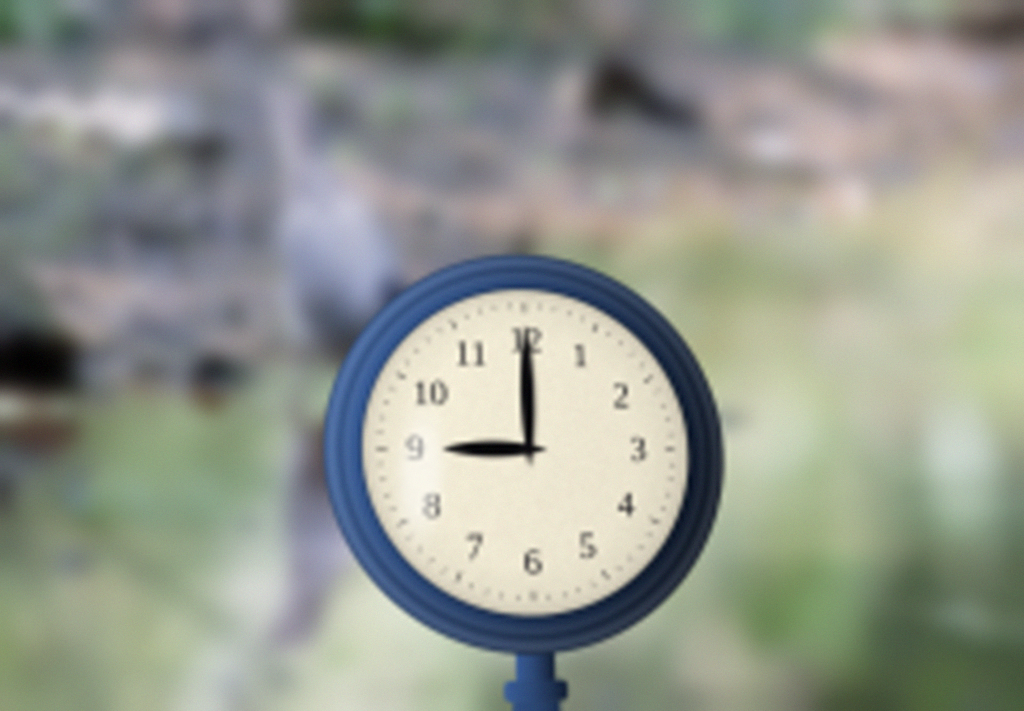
9 h 00 min
